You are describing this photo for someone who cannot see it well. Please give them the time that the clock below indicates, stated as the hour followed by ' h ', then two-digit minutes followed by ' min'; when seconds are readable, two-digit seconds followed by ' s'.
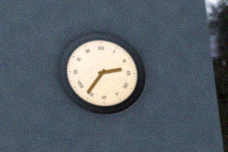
2 h 36 min
